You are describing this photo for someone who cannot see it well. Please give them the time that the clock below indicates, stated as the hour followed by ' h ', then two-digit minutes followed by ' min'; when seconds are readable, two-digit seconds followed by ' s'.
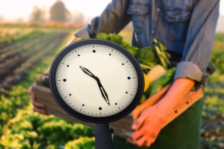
10 h 27 min
